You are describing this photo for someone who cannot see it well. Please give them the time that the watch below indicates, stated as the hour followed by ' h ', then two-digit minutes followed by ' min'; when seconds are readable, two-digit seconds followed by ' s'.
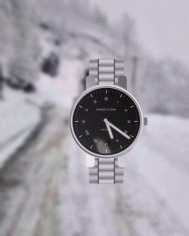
5 h 21 min
